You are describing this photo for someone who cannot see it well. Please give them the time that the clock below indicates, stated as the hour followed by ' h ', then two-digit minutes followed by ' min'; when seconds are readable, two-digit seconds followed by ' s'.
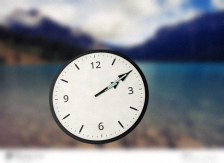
2 h 10 min
